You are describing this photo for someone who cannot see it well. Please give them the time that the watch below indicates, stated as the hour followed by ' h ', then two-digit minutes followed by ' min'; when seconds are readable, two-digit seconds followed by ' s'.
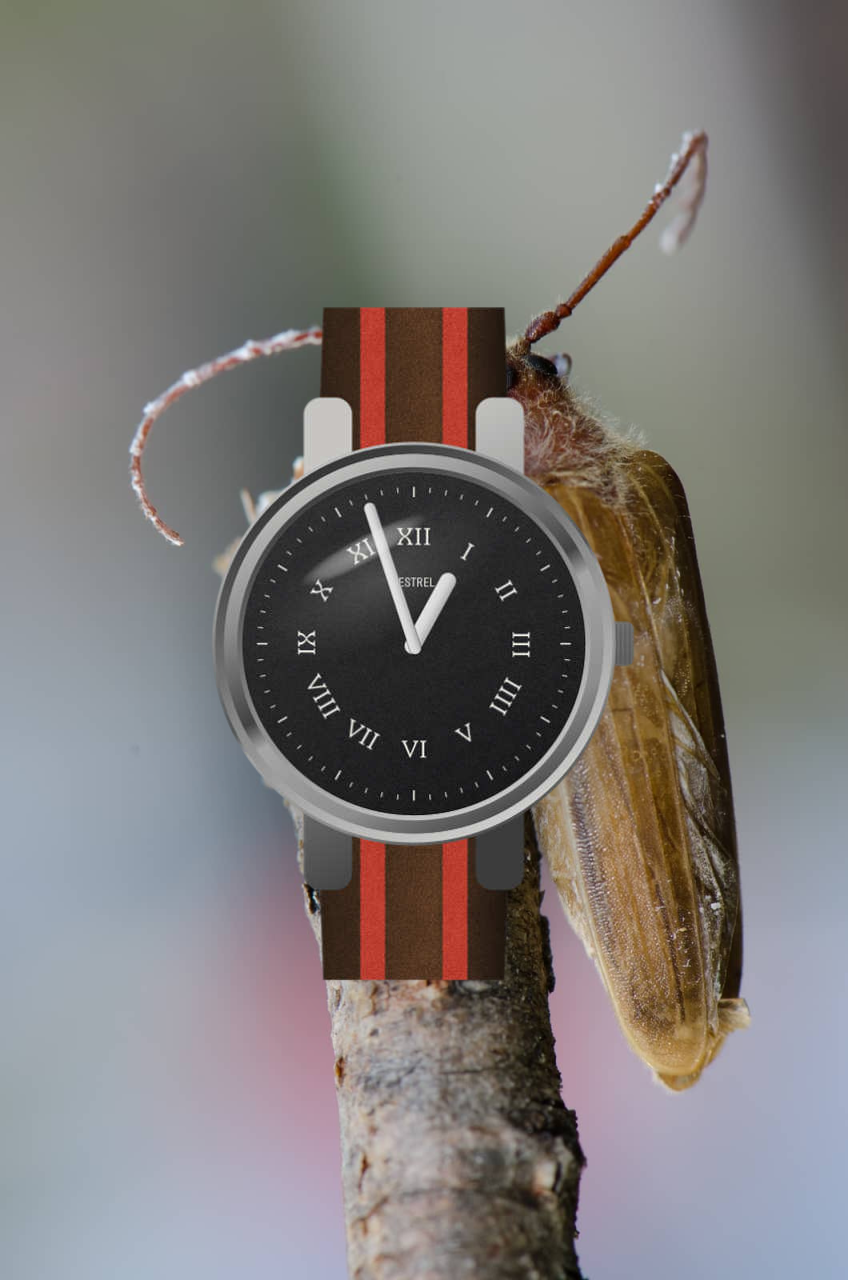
12 h 57 min
